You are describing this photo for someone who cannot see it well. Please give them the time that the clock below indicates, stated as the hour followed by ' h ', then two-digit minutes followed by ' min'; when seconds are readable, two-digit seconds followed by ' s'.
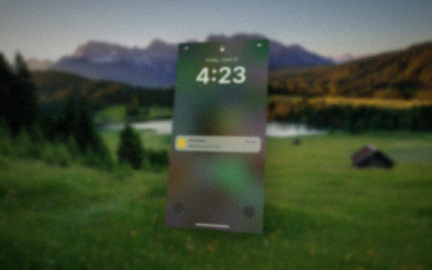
4 h 23 min
